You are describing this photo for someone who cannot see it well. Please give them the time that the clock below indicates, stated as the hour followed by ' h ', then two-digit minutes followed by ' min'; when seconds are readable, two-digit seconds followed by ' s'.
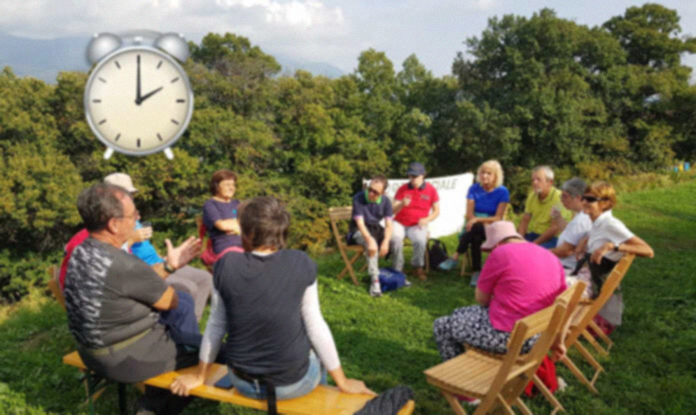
2 h 00 min
